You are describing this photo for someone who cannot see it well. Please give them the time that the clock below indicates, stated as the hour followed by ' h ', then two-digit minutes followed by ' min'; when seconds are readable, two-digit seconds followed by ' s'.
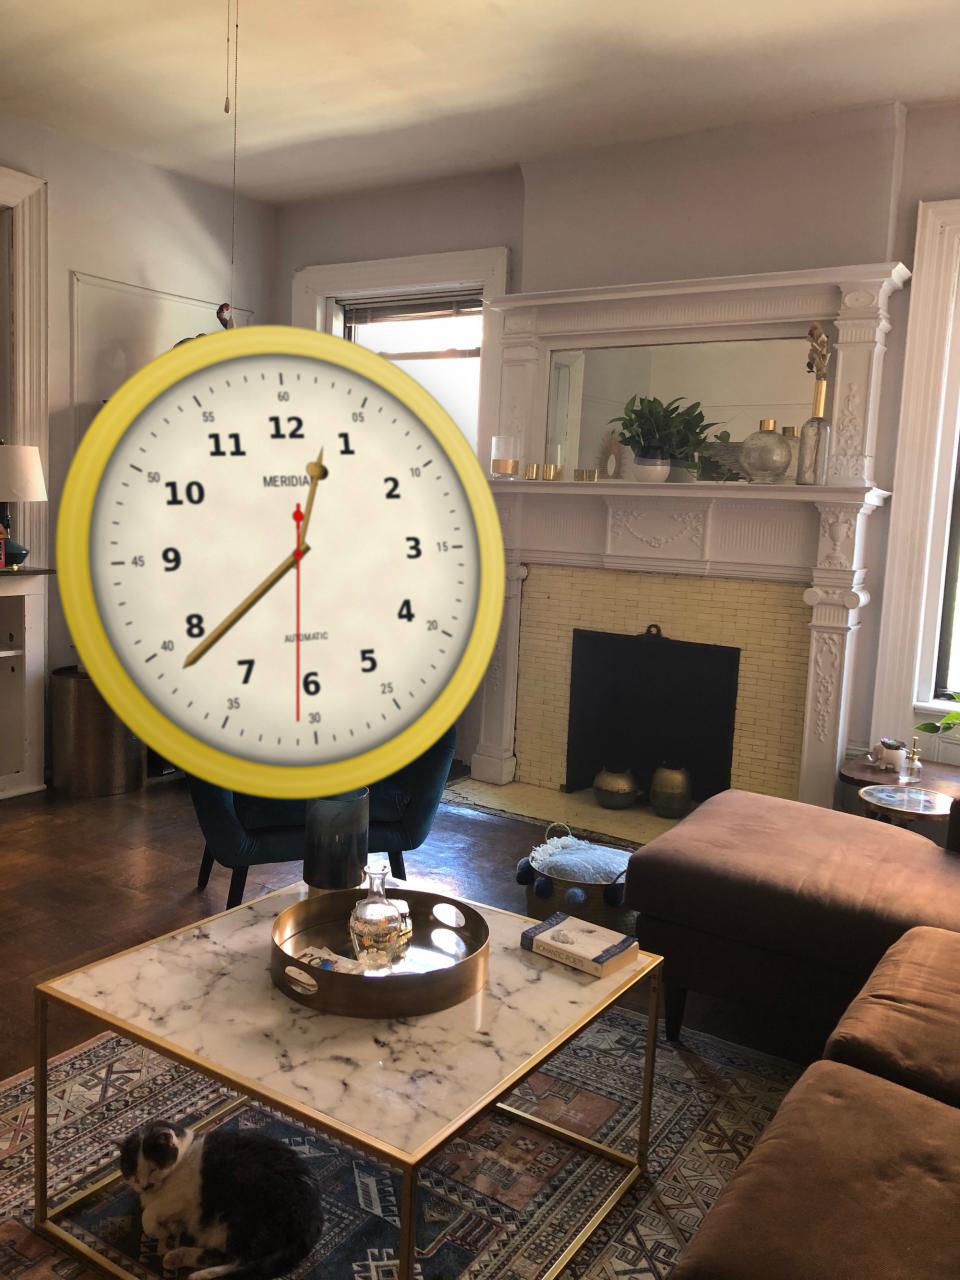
12 h 38 min 31 s
